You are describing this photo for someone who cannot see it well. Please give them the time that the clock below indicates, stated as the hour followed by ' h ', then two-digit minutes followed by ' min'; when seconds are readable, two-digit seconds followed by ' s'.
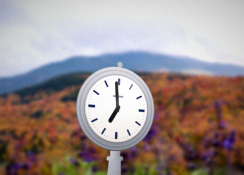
6 h 59 min
